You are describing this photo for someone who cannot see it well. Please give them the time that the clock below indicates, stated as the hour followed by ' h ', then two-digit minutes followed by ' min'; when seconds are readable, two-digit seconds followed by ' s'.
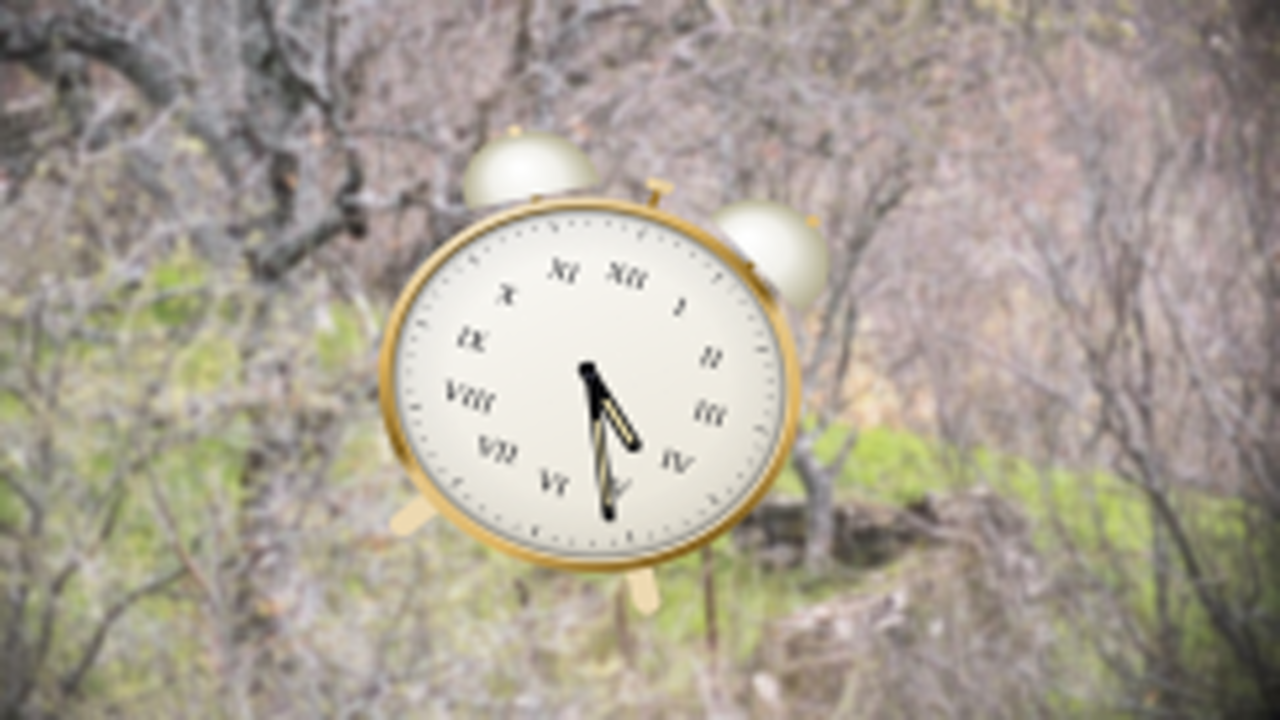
4 h 26 min
